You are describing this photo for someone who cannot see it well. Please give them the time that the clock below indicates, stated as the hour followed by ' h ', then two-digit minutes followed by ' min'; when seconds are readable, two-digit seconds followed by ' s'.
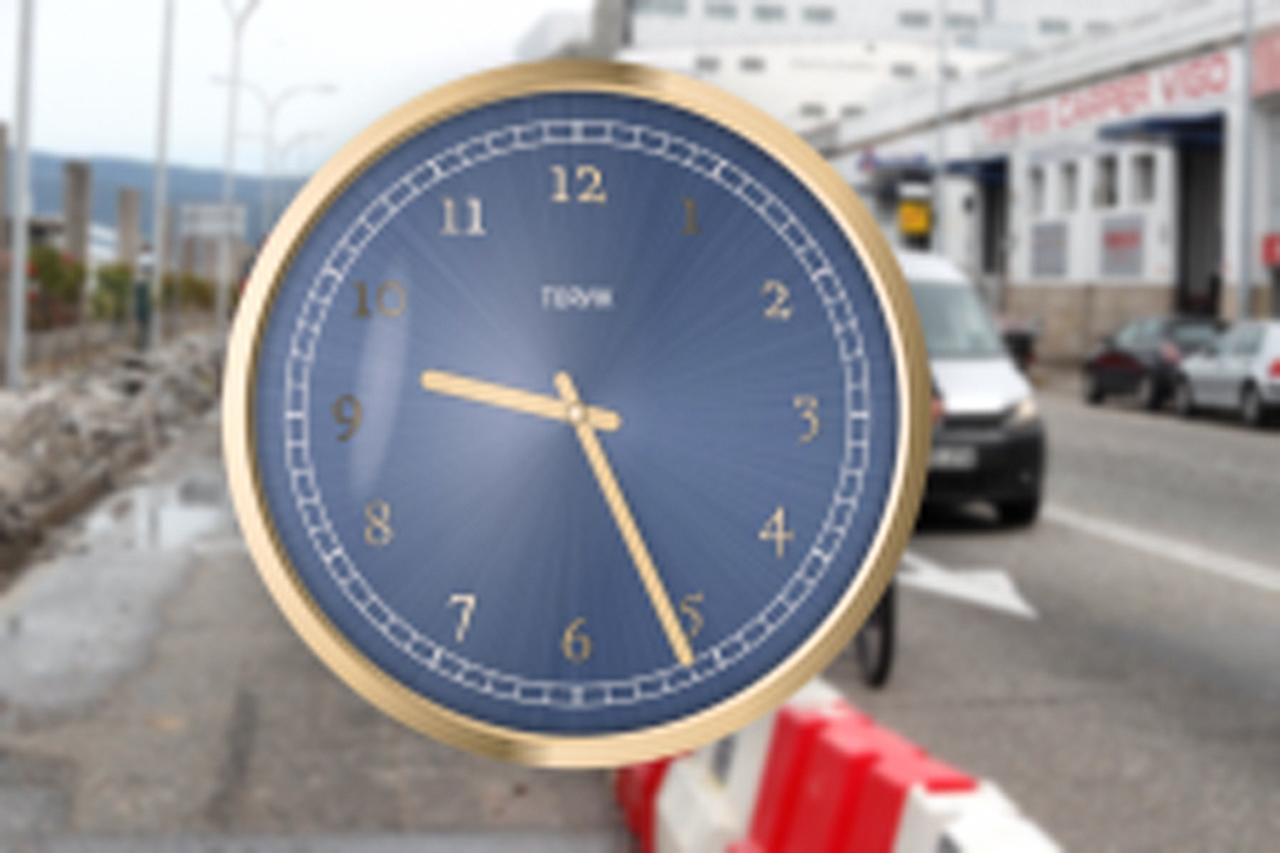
9 h 26 min
